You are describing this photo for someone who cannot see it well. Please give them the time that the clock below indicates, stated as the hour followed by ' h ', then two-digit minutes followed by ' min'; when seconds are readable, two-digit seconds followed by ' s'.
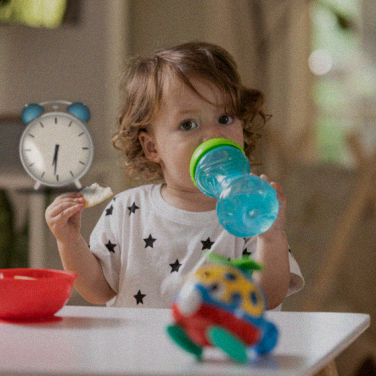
6 h 31 min
